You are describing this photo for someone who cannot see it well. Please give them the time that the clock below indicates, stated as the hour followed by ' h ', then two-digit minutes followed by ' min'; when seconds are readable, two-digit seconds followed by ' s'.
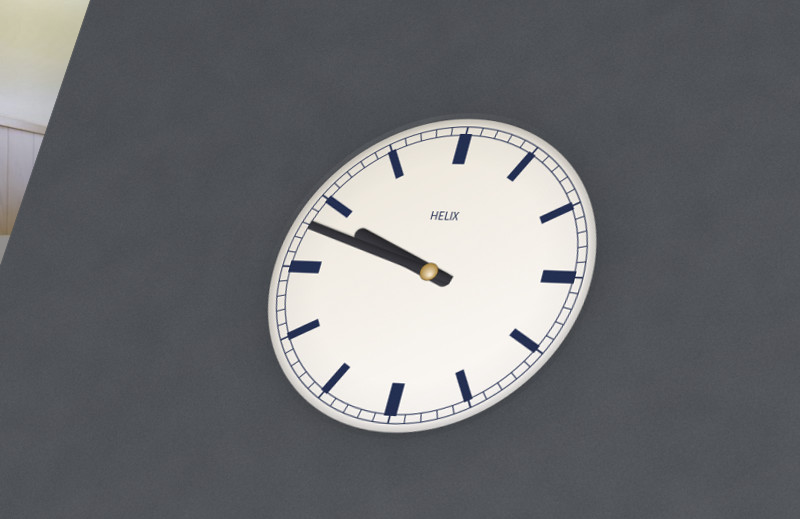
9 h 48 min
